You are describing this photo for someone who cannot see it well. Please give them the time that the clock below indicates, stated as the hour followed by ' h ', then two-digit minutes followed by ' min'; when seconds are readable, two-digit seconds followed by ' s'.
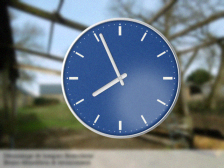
7 h 56 min
